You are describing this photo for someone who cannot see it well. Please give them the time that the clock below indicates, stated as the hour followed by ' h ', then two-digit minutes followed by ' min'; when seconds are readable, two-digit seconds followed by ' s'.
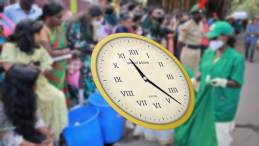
11 h 23 min
